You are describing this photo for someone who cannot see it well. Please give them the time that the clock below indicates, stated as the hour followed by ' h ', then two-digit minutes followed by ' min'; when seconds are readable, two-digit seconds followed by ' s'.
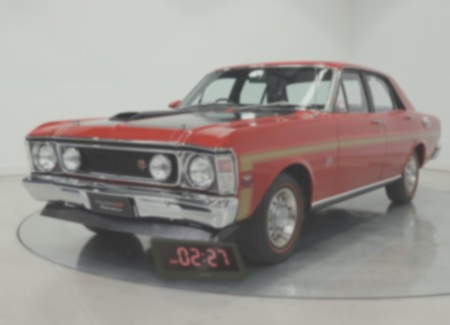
2 h 27 min
